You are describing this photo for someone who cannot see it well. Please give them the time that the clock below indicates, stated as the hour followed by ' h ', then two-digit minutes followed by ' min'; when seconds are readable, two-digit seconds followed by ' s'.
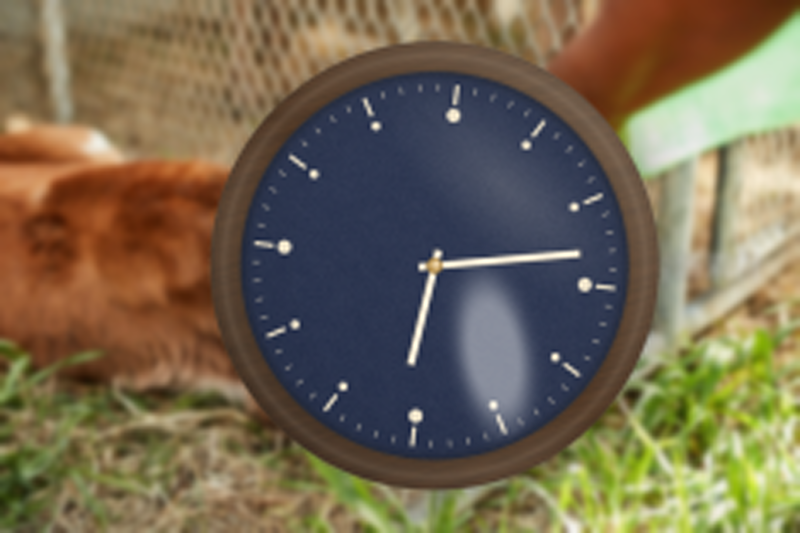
6 h 13 min
